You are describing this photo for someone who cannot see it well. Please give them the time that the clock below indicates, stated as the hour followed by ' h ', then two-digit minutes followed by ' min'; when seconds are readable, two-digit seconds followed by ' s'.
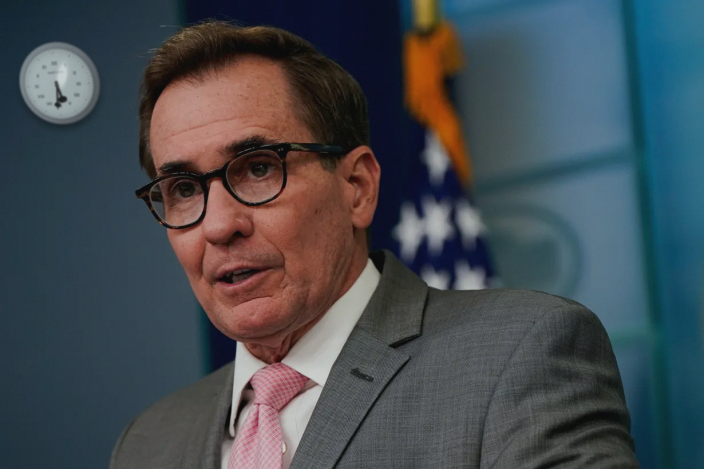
5 h 31 min
